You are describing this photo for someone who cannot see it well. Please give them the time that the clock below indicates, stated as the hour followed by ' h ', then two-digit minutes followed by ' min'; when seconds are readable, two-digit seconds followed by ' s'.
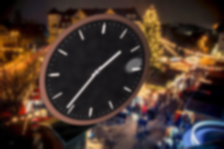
1 h 36 min
